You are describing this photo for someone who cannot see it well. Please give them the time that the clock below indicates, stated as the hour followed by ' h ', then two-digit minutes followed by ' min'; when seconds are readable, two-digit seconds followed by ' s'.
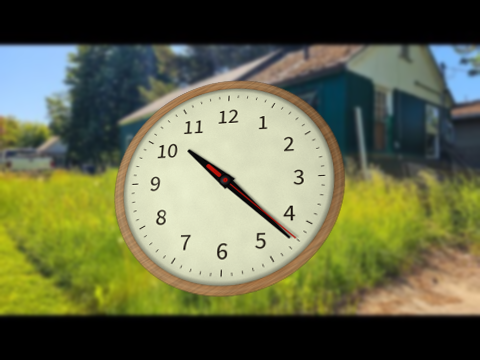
10 h 22 min 22 s
